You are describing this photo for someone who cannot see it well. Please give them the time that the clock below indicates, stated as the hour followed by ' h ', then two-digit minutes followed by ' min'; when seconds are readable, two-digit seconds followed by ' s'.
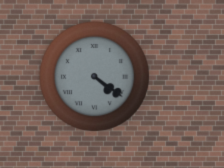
4 h 21 min
